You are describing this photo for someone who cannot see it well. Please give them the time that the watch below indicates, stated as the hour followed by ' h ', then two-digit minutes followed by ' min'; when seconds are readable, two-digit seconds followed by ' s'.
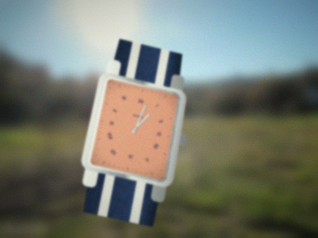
1 h 02 min
